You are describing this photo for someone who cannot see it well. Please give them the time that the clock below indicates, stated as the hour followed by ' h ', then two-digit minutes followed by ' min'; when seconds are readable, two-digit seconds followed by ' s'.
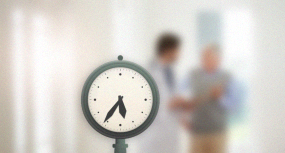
5 h 36 min
